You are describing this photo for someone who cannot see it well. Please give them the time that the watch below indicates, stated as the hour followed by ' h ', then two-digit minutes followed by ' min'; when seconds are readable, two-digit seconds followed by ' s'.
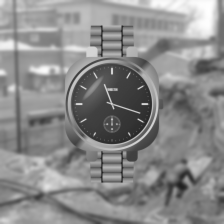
11 h 18 min
